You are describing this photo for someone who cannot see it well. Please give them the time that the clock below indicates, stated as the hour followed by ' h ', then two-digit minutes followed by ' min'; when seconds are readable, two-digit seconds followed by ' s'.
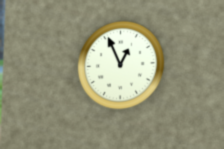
12 h 56 min
